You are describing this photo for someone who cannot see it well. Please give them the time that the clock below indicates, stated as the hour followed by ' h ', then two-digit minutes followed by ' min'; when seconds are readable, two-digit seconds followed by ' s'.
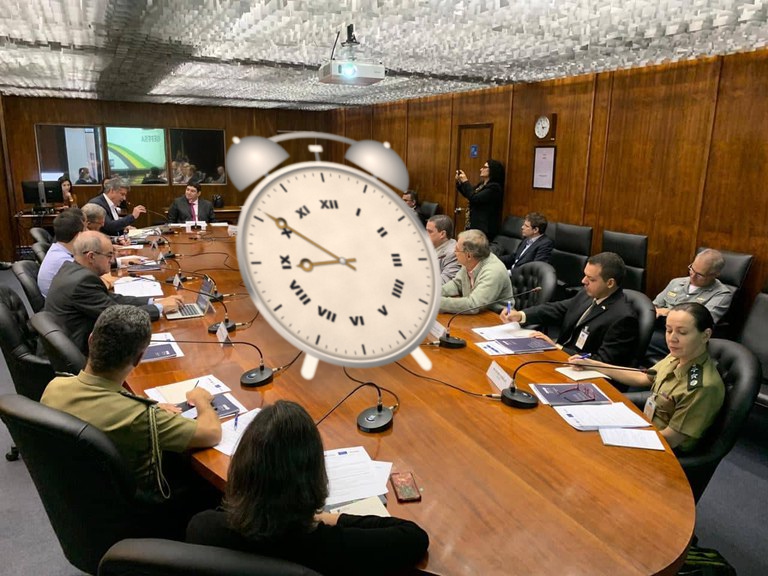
8 h 51 min
